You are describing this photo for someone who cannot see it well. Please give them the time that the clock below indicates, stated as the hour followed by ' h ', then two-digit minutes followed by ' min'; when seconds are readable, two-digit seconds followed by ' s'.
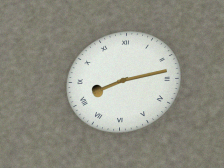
8 h 13 min
